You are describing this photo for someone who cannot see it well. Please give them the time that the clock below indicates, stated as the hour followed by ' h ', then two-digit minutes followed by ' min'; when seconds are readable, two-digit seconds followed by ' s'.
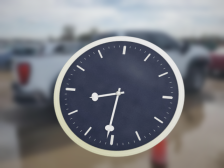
8 h 31 min
